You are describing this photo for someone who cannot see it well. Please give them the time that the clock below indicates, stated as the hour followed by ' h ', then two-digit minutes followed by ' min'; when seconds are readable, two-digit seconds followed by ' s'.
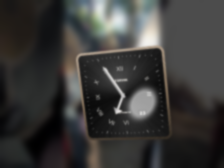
6 h 55 min
